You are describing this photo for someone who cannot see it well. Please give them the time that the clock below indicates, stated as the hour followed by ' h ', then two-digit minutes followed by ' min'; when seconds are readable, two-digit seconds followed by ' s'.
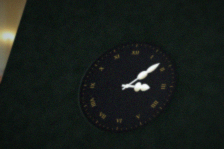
3 h 08 min
